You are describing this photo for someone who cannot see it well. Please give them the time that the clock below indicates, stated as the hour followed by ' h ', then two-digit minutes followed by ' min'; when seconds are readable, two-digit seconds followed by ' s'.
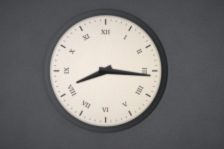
8 h 16 min
